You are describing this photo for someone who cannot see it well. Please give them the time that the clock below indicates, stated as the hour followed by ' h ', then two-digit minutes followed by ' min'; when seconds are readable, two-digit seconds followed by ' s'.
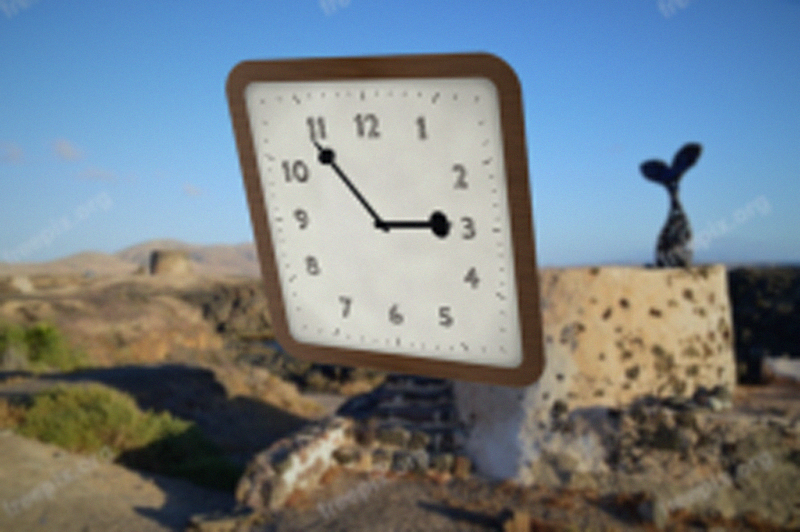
2 h 54 min
